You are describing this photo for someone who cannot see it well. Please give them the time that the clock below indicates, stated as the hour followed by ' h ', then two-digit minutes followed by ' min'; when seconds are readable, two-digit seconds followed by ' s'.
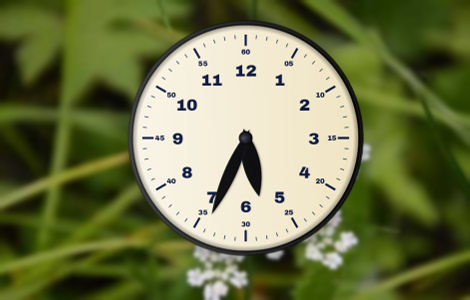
5 h 34 min
